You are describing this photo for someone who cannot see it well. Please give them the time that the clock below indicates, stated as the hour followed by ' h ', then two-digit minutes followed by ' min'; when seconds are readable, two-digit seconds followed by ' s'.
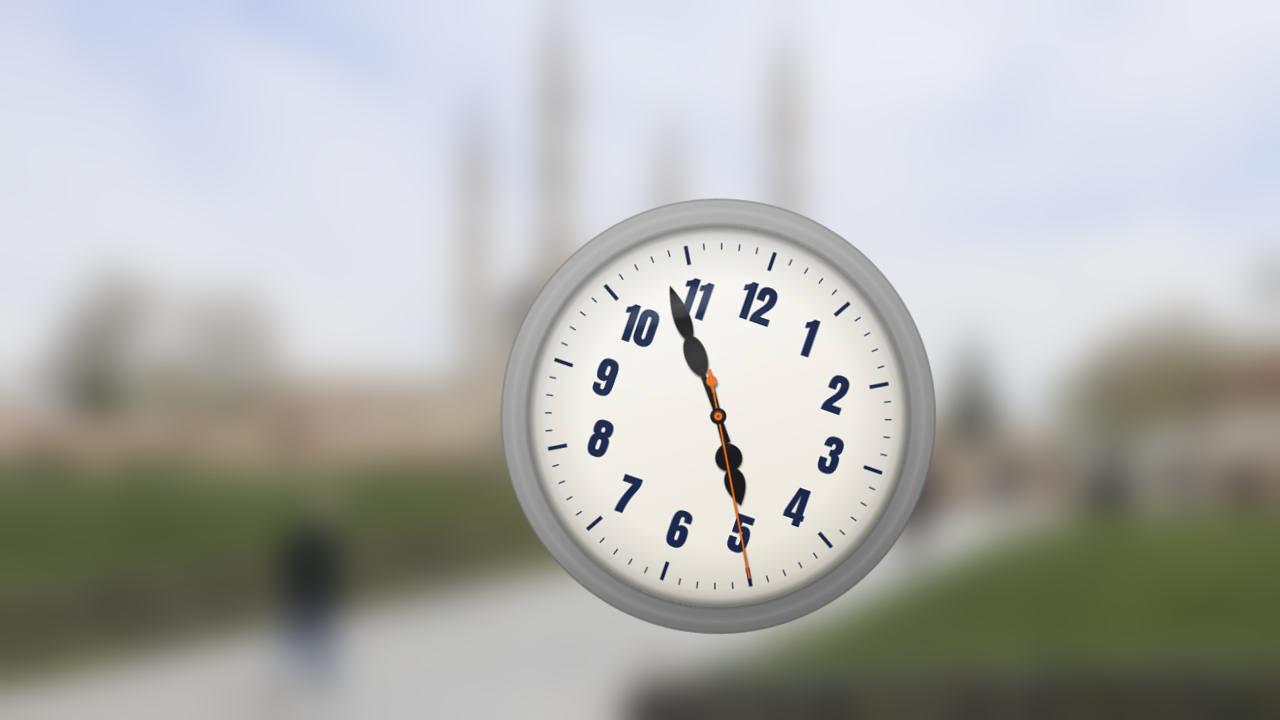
4 h 53 min 25 s
